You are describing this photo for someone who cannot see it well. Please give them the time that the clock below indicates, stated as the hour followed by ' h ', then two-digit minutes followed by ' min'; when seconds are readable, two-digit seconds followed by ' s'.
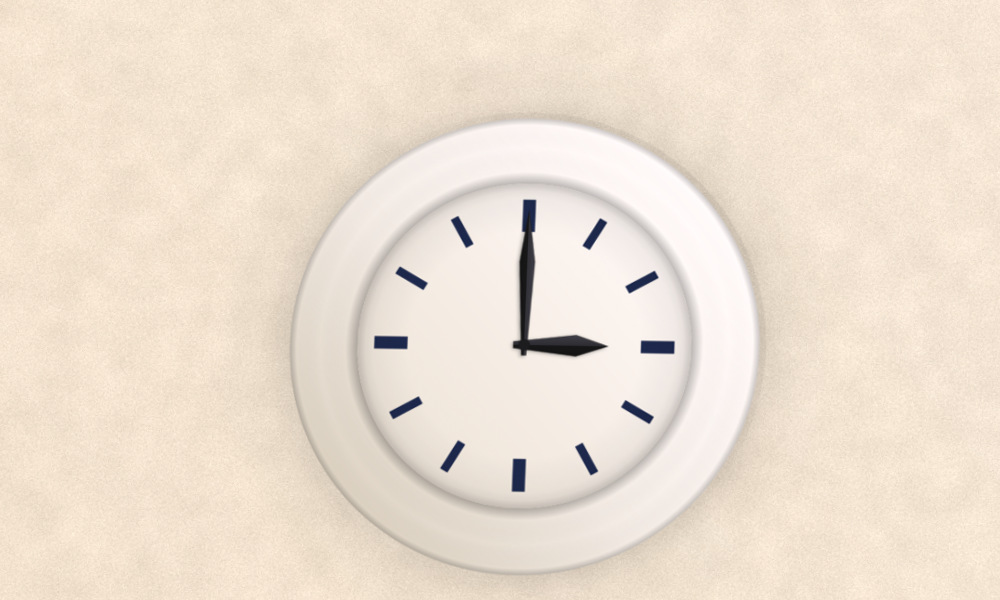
3 h 00 min
